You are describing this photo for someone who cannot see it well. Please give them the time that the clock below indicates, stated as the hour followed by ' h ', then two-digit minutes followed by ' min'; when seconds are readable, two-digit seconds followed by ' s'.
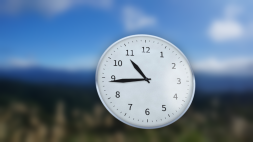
10 h 44 min
